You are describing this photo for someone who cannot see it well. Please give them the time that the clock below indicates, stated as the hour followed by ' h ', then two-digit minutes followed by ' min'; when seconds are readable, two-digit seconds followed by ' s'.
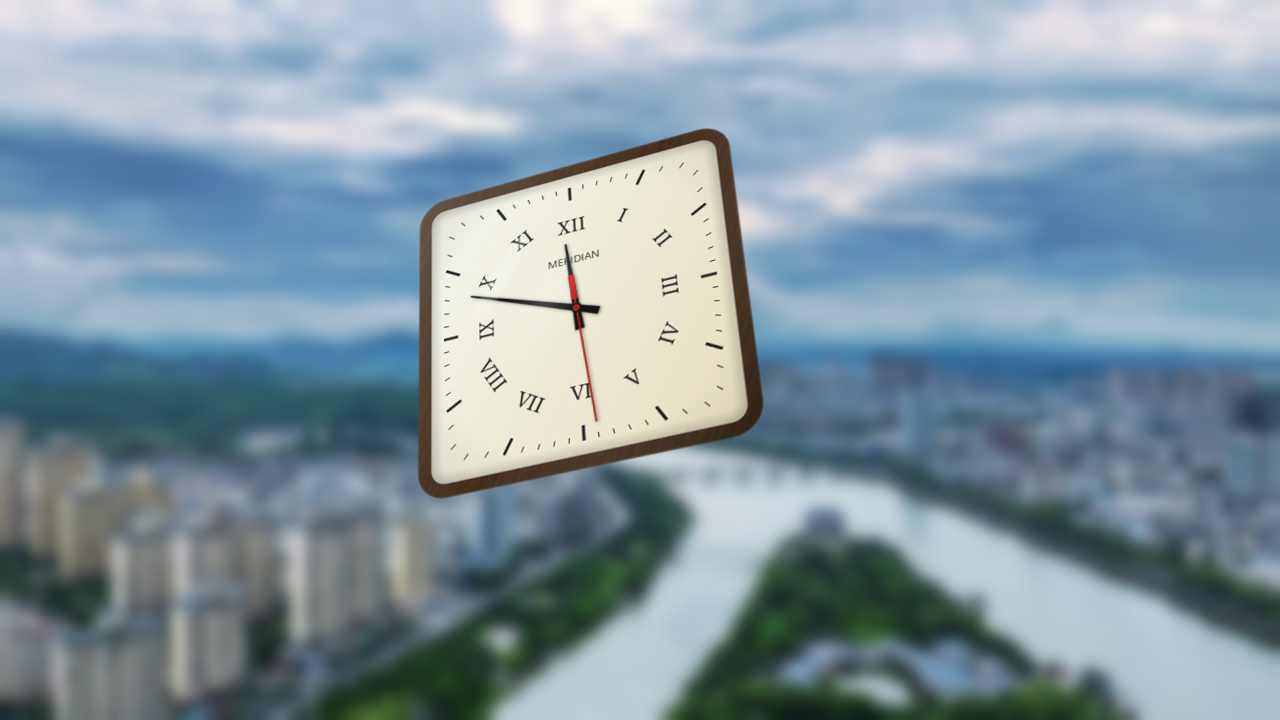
11 h 48 min 29 s
